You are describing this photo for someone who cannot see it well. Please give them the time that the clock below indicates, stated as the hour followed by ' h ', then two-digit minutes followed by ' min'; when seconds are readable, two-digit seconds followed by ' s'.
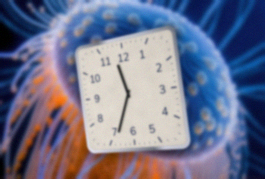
11 h 34 min
